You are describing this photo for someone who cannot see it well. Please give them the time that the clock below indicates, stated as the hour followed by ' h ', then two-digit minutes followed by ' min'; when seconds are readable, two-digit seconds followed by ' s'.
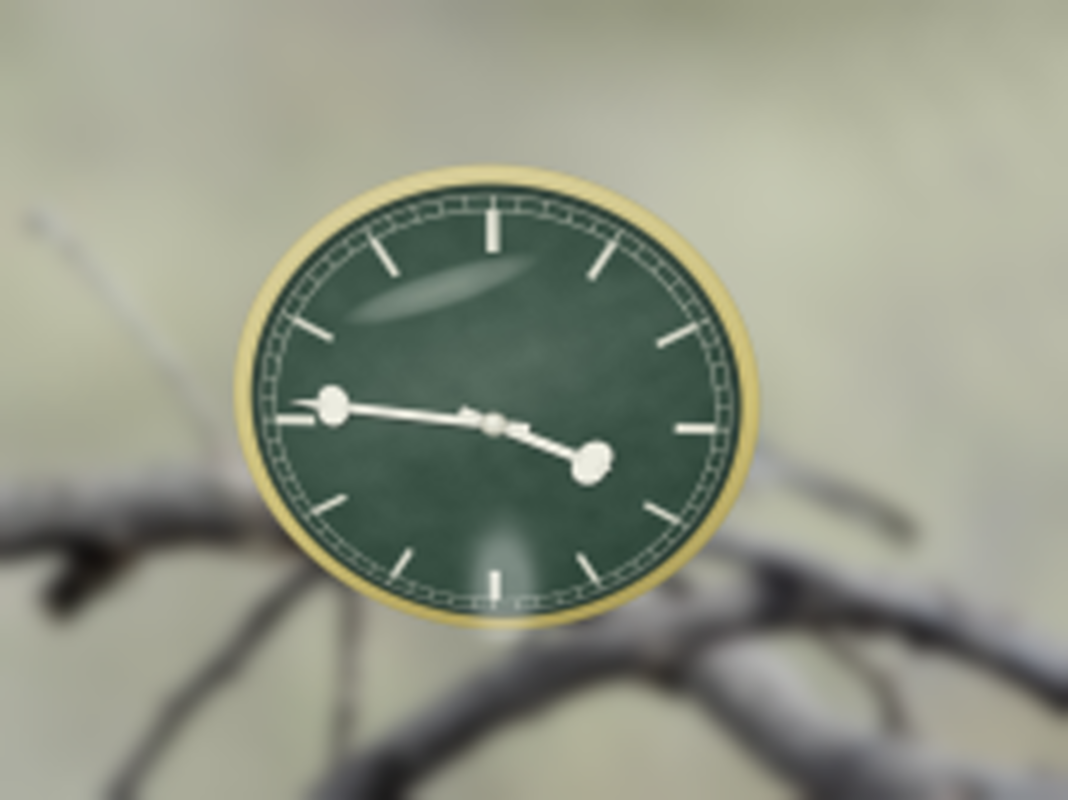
3 h 46 min
